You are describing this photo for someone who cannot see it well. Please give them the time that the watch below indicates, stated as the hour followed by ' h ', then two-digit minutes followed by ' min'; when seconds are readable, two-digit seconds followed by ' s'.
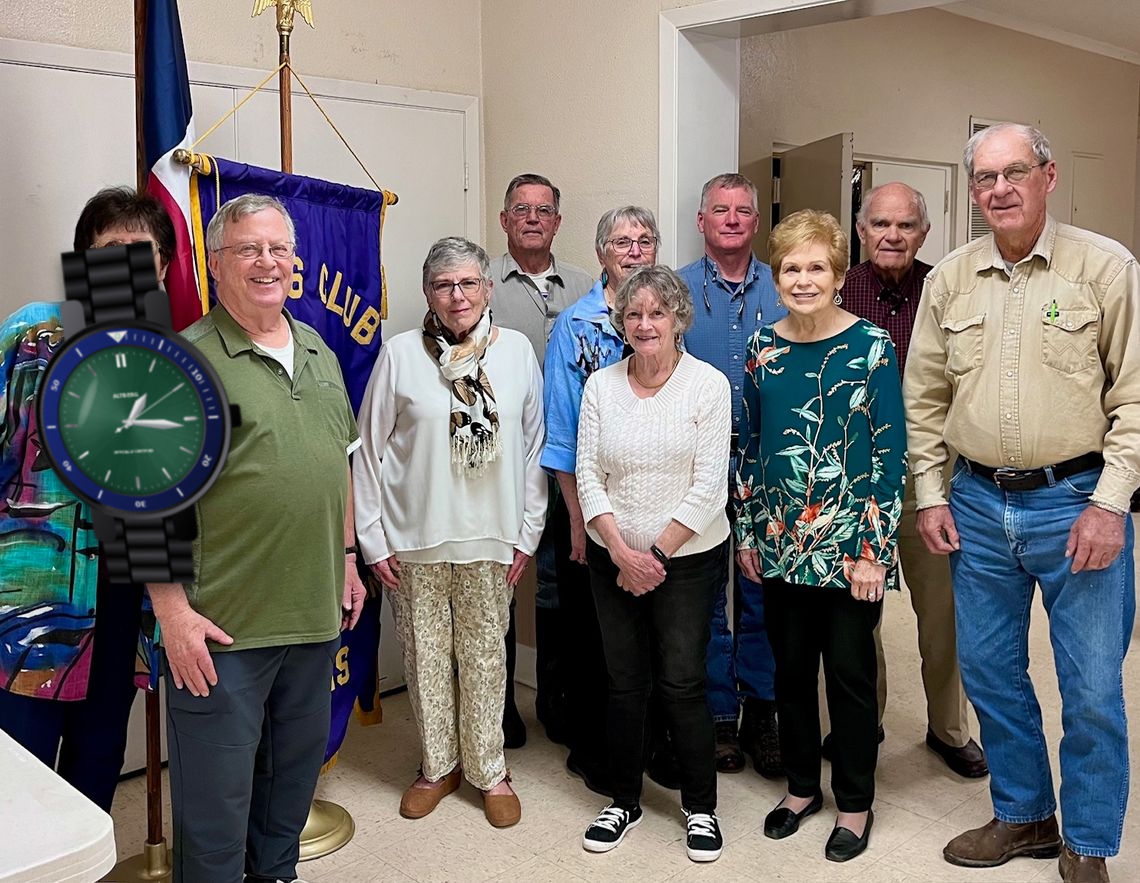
1 h 16 min 10 s
